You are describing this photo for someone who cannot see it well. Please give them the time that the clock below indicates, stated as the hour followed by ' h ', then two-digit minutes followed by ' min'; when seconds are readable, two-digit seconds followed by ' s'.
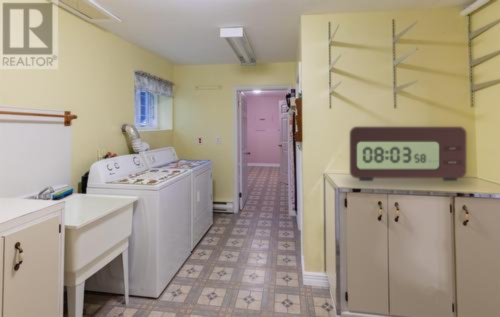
8 h 03 min
